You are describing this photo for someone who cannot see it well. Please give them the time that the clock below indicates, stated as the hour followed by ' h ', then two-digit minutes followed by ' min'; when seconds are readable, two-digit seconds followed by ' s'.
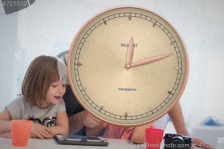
12 h 12 min
